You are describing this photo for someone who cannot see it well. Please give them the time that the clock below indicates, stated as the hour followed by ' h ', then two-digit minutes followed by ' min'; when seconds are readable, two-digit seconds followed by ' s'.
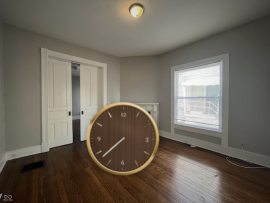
7 h 38 min
